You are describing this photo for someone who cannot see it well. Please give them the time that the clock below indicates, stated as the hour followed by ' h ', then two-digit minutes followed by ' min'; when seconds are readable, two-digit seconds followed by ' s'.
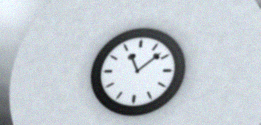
11 h 08 min
